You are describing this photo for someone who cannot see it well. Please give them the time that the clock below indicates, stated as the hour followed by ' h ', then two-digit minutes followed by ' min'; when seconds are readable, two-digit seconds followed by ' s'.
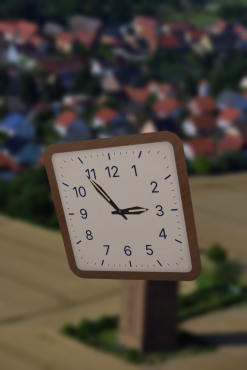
2 h 54 min
